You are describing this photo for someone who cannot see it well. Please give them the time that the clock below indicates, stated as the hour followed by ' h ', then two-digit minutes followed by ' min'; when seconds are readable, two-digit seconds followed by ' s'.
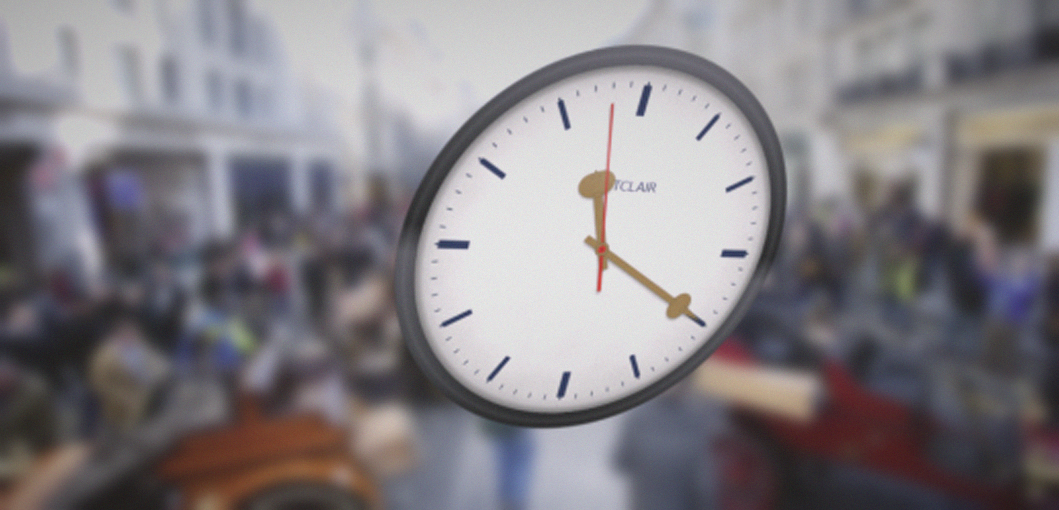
11 h 19 min 58 s
